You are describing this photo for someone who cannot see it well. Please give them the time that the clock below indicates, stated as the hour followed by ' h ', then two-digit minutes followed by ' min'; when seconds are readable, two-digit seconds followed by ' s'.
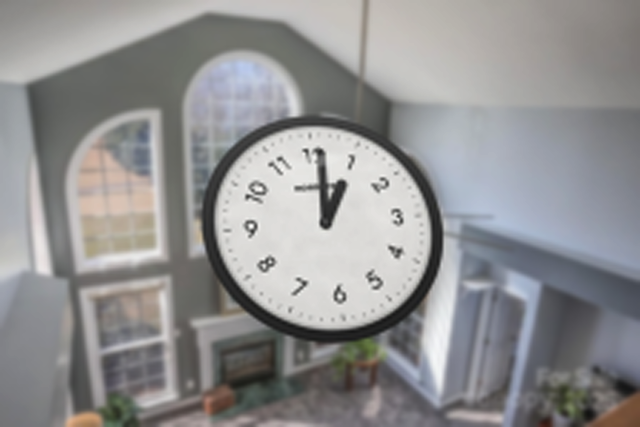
1 h 01 min
